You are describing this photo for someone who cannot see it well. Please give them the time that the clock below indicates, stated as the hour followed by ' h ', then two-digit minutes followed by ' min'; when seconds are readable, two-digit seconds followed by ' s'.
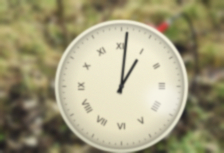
1 h 01 min
